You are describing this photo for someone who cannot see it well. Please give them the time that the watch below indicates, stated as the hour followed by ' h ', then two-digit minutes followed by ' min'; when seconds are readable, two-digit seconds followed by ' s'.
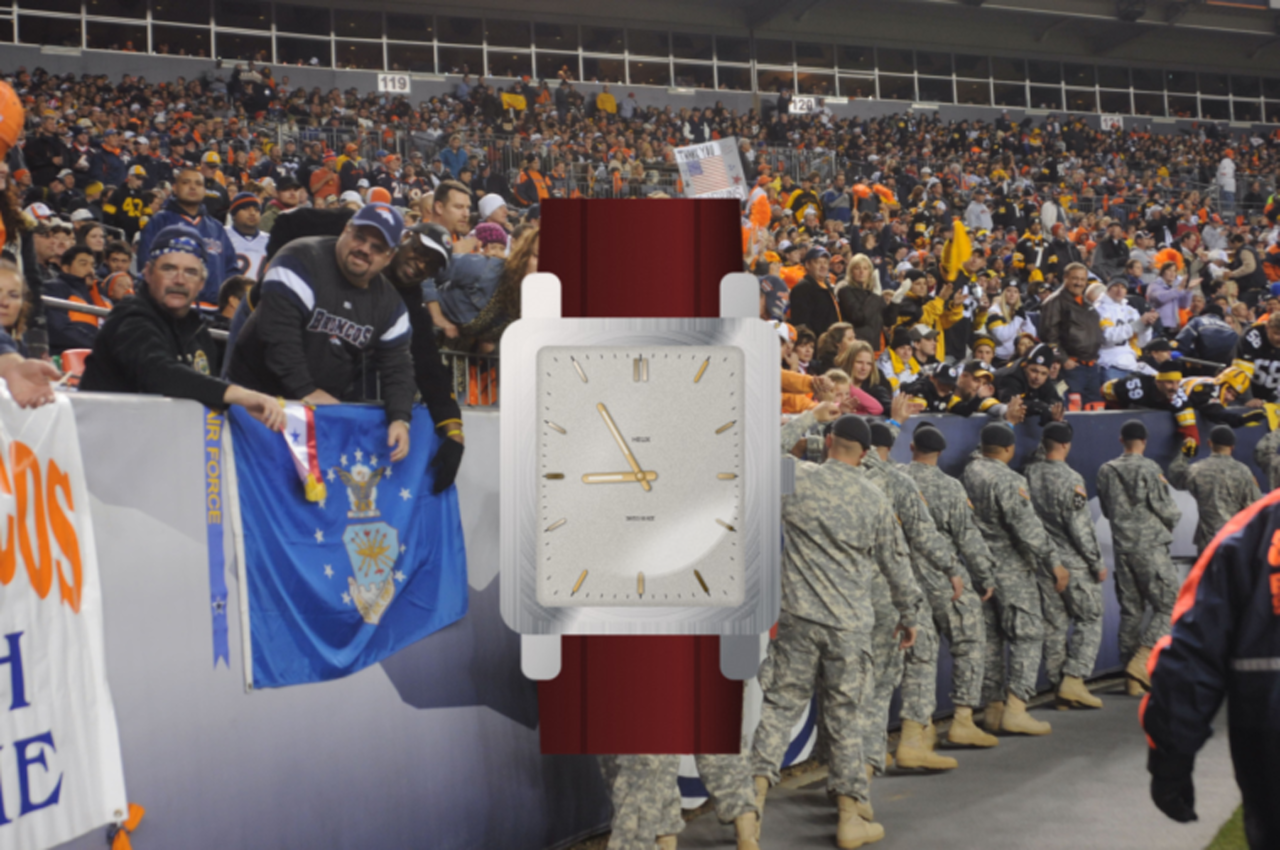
8 h 55 min
